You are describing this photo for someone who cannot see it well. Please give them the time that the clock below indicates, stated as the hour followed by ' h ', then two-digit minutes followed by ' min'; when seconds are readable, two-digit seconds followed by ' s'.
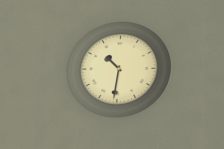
10 h 31 min
